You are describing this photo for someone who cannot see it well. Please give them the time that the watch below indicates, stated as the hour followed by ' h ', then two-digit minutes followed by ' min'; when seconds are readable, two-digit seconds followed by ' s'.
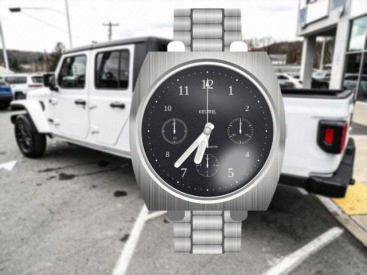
6 h 37 min
